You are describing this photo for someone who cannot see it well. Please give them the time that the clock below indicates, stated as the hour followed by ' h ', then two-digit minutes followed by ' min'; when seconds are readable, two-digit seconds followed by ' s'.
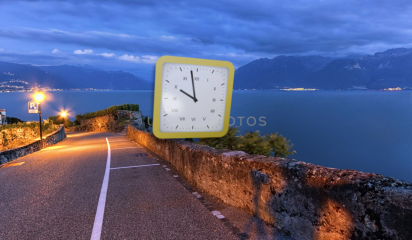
9 h 58 min
